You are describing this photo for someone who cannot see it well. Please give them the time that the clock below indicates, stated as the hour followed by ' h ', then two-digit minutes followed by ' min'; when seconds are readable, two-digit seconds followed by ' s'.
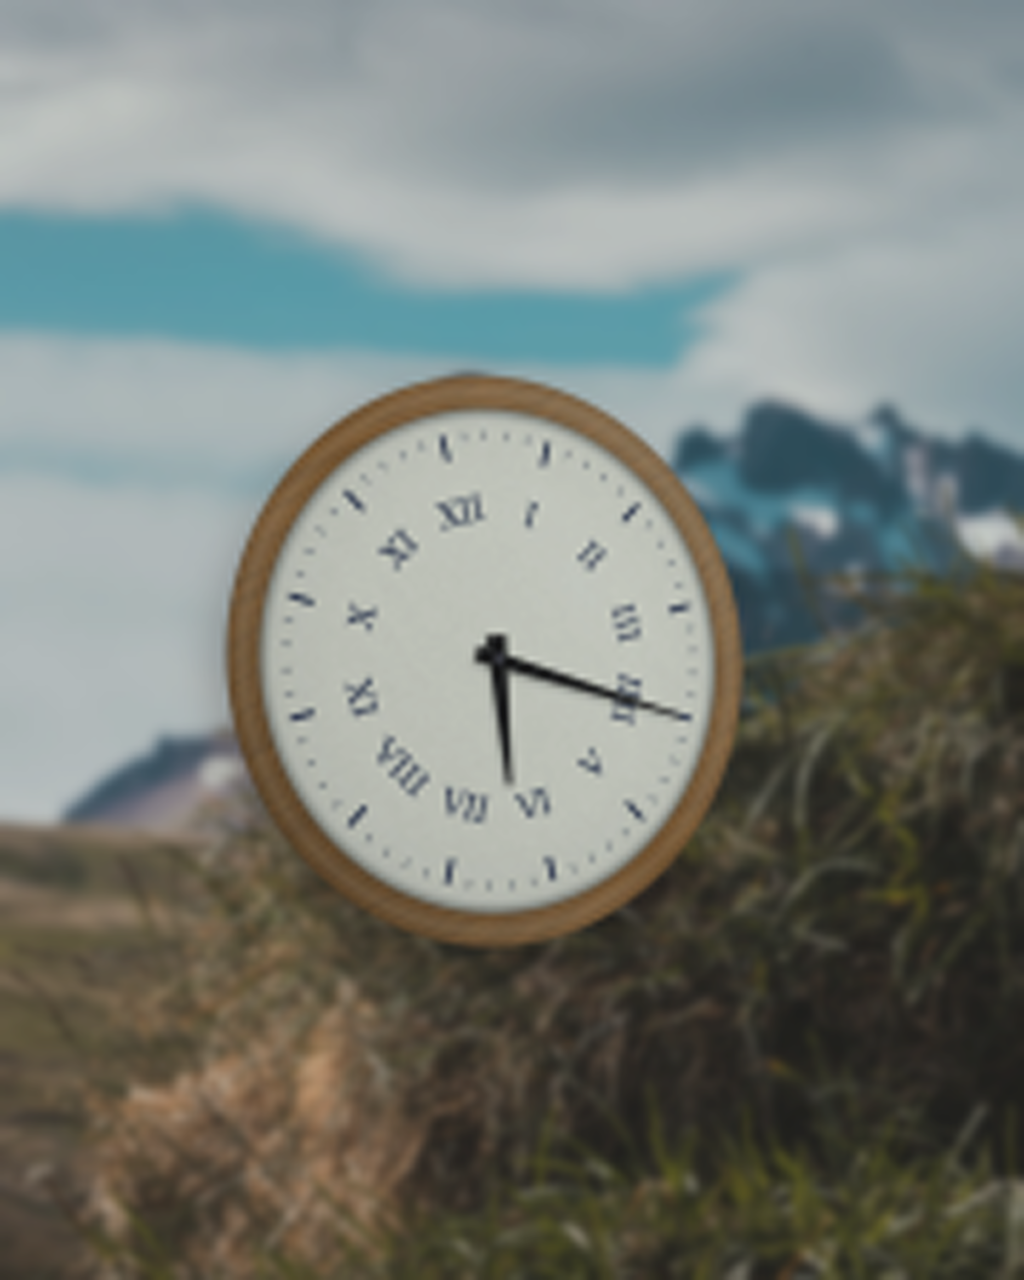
6 h 20 min
